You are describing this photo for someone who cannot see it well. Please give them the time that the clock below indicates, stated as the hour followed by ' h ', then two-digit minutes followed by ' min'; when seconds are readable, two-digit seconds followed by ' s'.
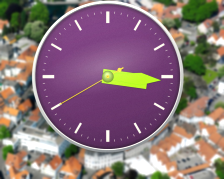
3 h 15 min 40 s
